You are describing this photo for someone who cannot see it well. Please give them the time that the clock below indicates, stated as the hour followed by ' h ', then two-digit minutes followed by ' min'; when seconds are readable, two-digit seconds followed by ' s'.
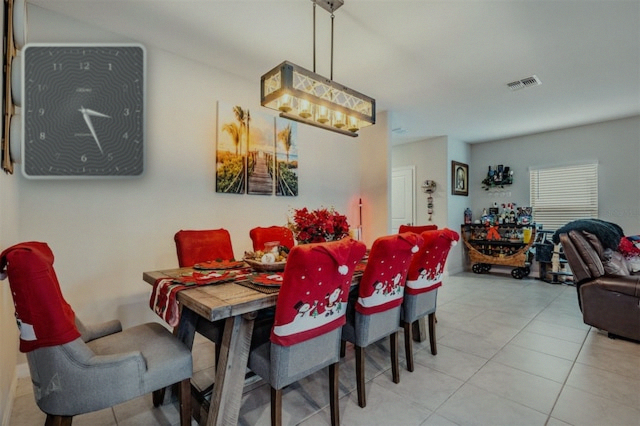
3 h 26 min
